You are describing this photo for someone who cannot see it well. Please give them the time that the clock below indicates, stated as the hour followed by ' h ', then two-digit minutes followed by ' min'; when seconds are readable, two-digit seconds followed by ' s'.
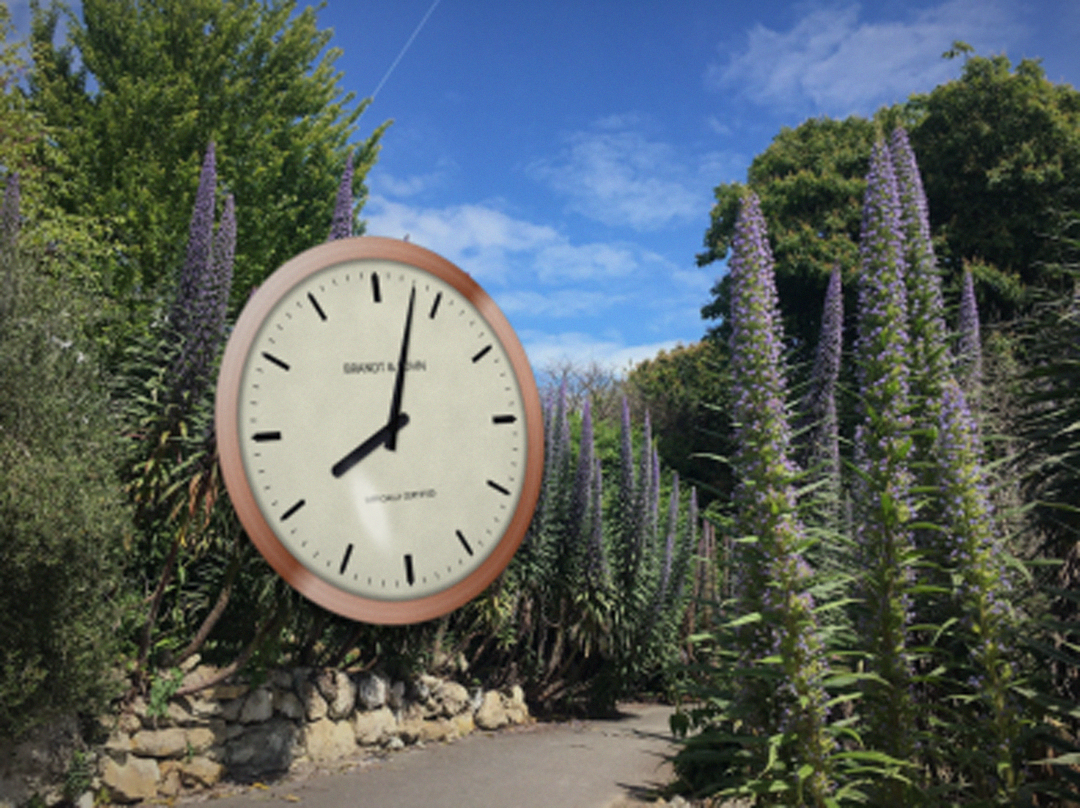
8 h 03 min
